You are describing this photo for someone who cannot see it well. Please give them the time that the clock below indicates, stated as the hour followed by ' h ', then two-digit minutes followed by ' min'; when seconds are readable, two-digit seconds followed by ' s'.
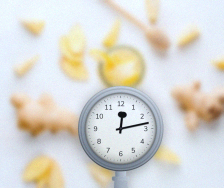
12 h 13 min
